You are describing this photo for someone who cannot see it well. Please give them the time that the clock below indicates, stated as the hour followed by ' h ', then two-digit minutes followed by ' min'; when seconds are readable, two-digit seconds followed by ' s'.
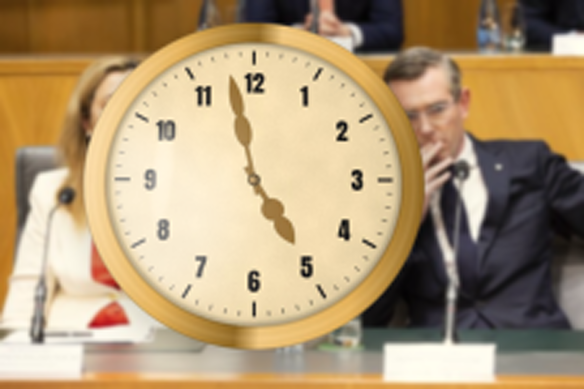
4 h 58 min
